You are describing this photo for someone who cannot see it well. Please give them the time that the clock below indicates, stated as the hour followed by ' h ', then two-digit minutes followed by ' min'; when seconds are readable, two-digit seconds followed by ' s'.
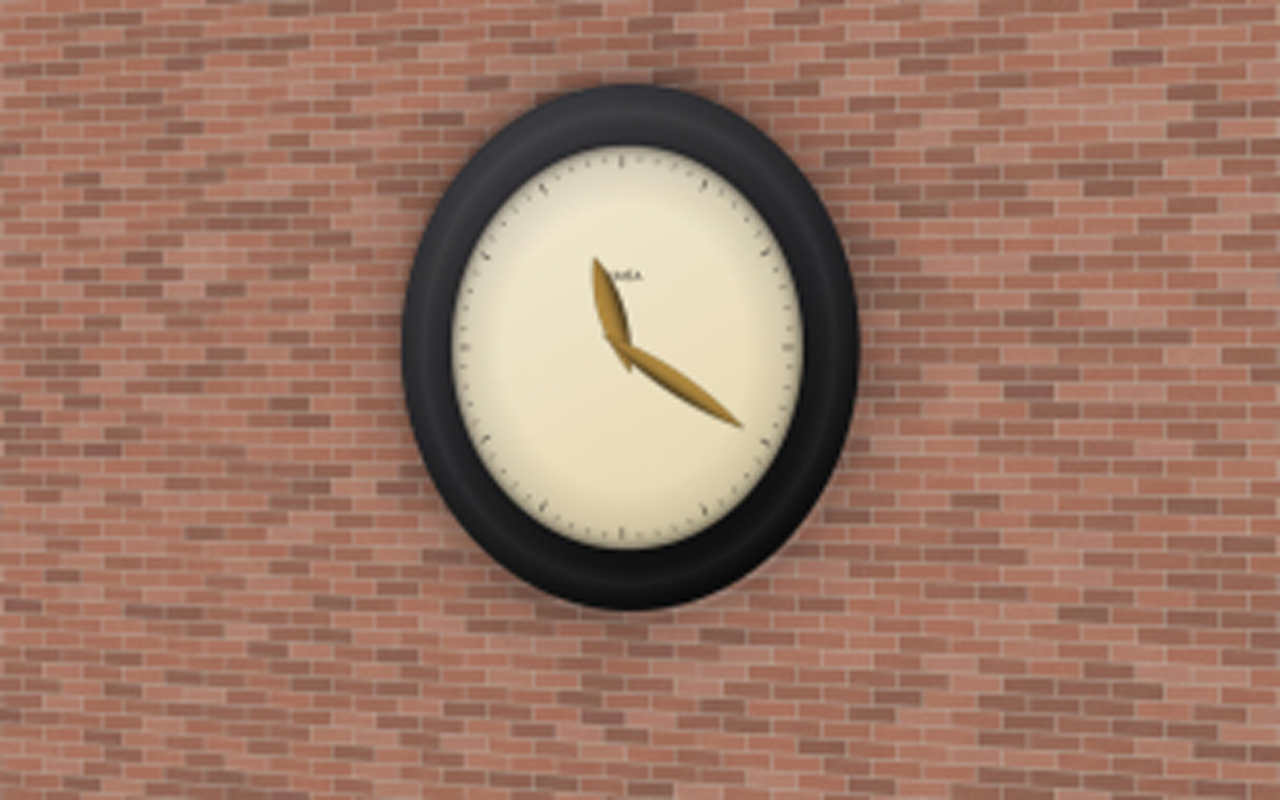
11 h 20 min
